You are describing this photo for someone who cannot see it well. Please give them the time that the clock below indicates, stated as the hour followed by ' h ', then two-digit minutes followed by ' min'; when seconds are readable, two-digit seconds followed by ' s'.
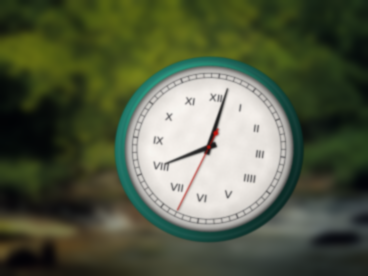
8 h 01 min 33 s
